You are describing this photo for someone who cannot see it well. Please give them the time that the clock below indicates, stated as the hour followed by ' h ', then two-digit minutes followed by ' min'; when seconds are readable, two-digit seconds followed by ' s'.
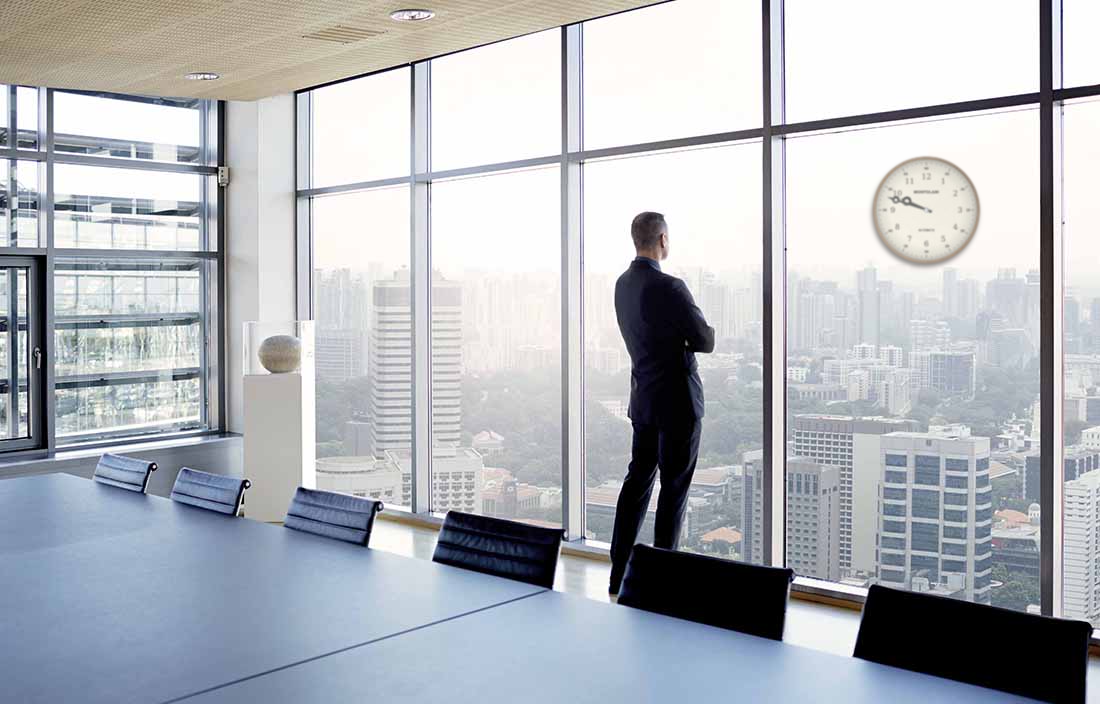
9 h 48 min
